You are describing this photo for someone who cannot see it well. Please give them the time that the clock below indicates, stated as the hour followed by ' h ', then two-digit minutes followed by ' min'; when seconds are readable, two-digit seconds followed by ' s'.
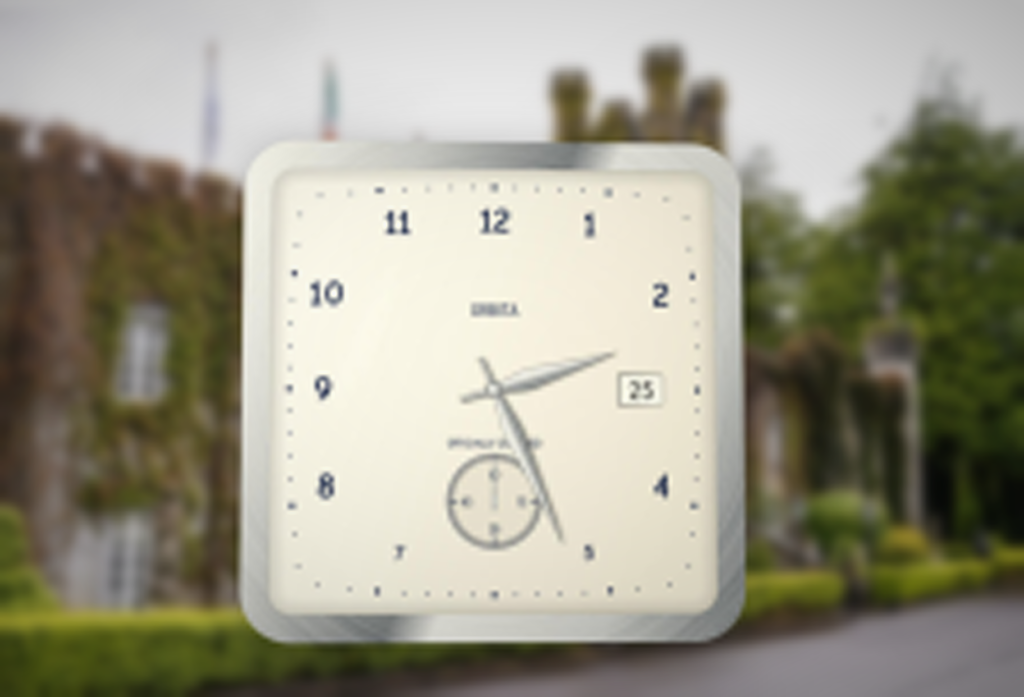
2 h 26 min
